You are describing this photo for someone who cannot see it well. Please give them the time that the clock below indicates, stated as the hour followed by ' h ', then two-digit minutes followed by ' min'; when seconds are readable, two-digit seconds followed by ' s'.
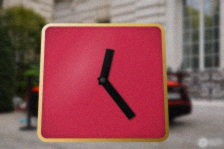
12 h 24 min
